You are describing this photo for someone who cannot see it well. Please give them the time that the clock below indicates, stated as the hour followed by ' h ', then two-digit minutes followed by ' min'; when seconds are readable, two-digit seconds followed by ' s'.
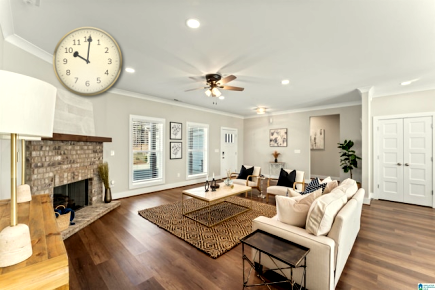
10 h 01 min
